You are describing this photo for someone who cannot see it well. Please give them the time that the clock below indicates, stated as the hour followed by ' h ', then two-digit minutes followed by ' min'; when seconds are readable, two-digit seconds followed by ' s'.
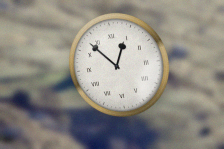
12 h 53 min
